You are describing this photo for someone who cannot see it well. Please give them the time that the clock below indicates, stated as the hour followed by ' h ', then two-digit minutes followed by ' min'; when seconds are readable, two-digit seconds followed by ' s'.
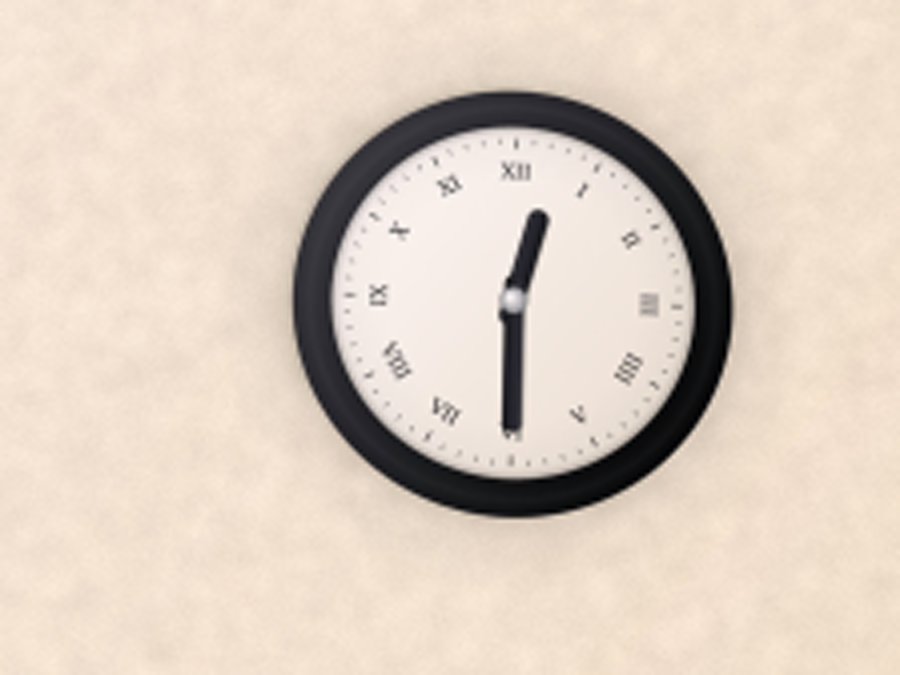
12 h 30 min
